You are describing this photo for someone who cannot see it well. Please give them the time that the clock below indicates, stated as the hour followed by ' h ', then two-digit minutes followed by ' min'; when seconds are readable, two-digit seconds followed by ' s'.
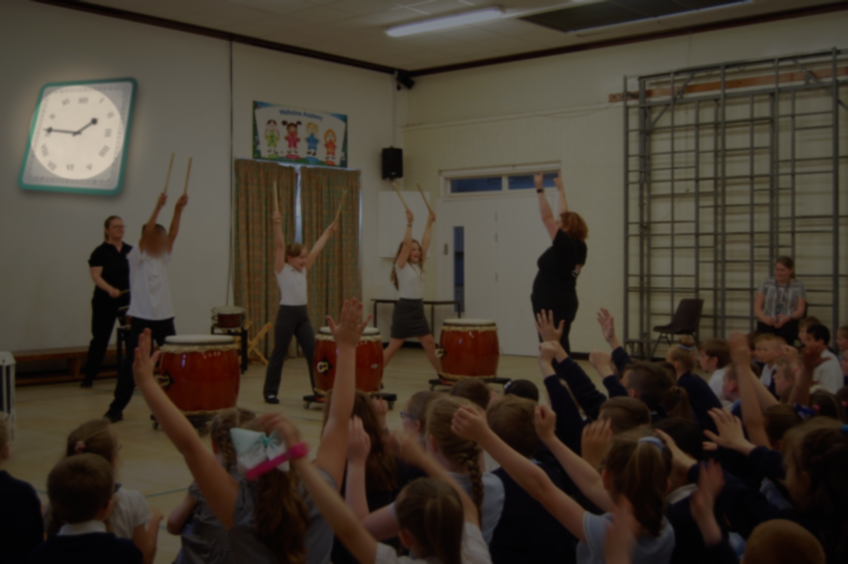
1 h 46 min
